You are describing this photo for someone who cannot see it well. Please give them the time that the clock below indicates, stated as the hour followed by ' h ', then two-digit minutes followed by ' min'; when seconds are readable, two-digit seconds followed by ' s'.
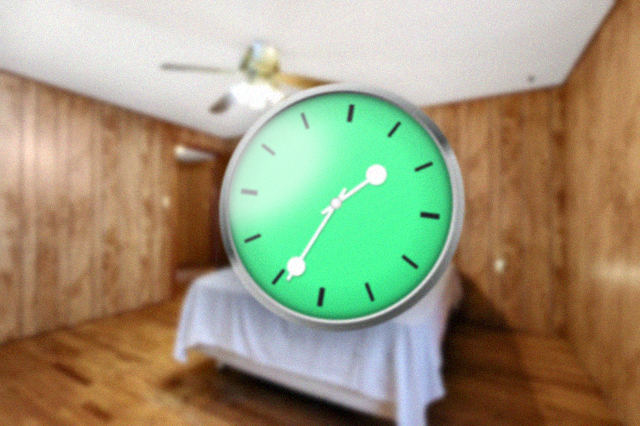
1 h 34 min
